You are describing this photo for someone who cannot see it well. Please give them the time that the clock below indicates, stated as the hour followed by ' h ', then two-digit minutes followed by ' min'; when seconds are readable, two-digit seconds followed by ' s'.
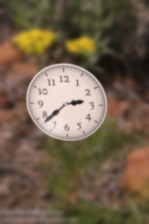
2 h 38 min
